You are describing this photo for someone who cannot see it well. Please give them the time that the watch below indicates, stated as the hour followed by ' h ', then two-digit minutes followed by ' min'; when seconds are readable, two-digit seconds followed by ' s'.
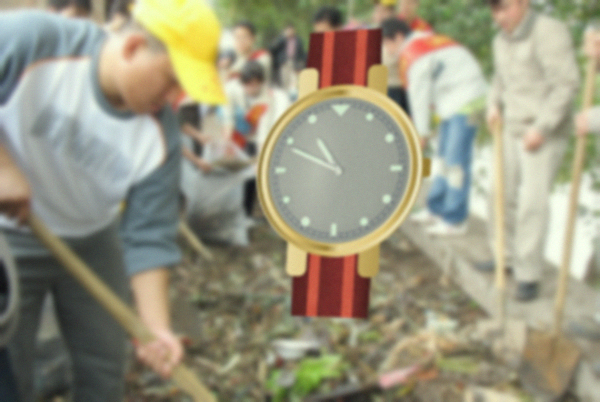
10 h 49 min
